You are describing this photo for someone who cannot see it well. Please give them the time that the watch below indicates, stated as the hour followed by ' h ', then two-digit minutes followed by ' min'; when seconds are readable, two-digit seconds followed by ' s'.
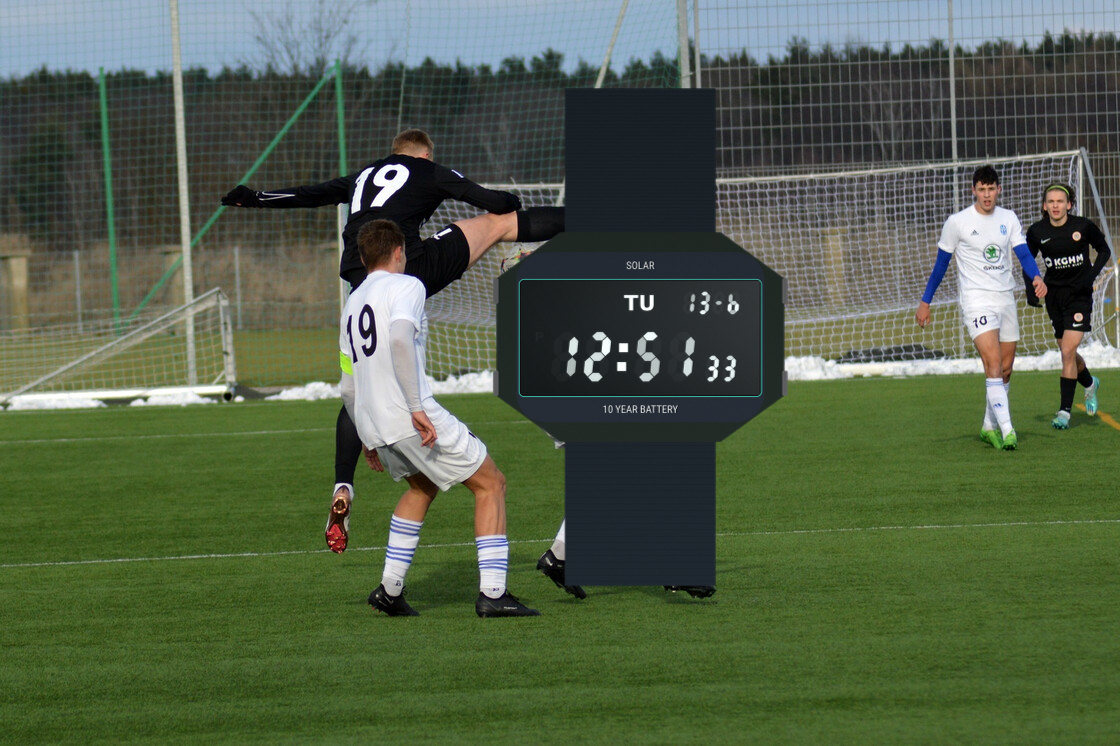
12 h 51 min 33 s
